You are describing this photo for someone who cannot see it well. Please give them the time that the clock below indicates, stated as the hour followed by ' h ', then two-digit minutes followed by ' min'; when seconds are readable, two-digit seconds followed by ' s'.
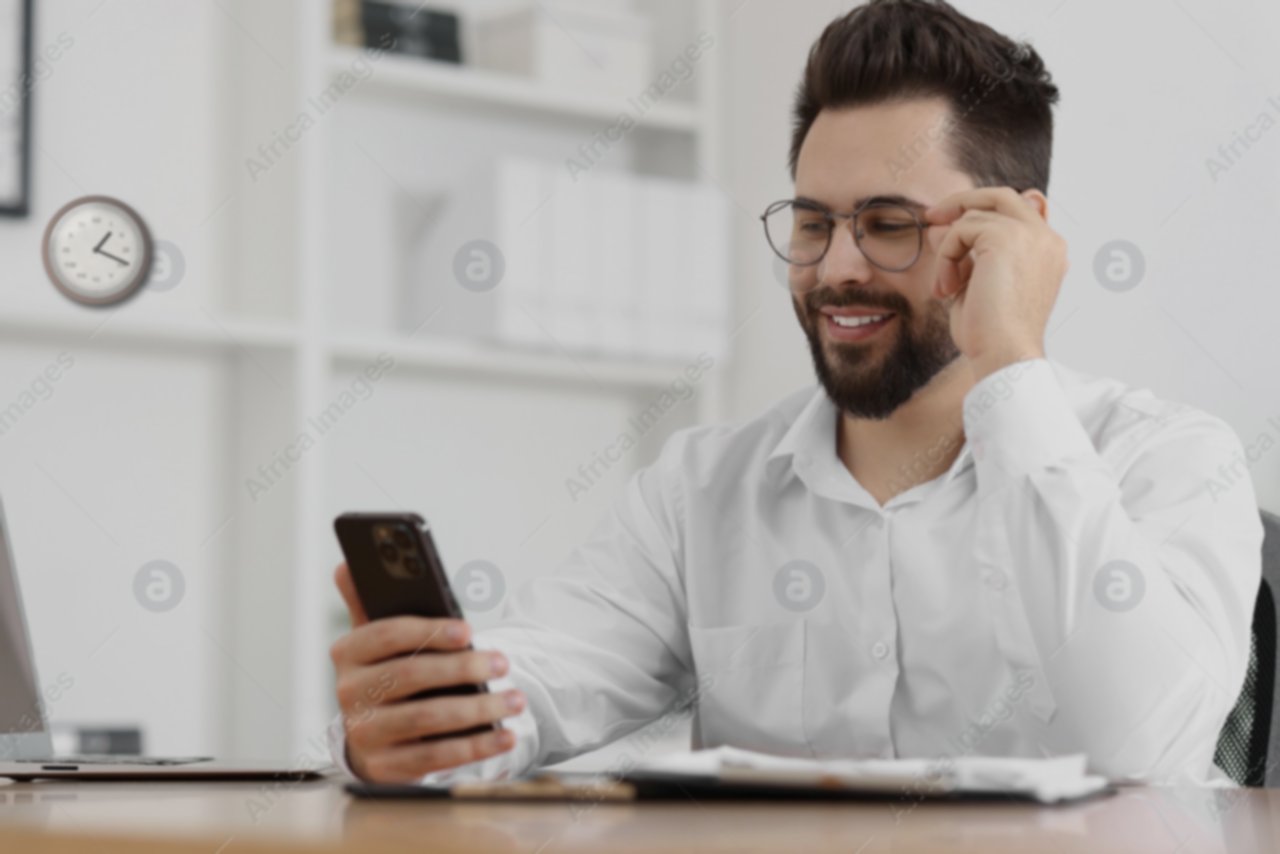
1 h 19 min
